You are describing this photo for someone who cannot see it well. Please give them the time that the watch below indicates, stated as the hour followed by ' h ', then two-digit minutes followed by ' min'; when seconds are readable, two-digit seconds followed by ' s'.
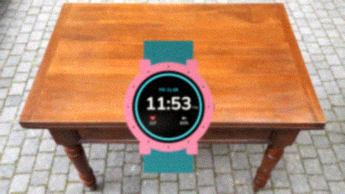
11 h 53 min
